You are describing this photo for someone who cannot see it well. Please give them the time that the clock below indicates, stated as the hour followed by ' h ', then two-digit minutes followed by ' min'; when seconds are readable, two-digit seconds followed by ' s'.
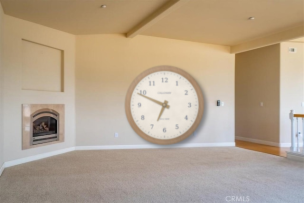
6 h 49 min
